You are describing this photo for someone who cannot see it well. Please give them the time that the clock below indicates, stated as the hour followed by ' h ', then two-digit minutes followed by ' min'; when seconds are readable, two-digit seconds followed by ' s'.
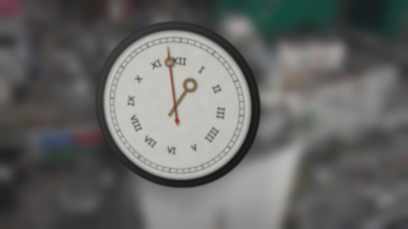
12 h 57 min 58 s
